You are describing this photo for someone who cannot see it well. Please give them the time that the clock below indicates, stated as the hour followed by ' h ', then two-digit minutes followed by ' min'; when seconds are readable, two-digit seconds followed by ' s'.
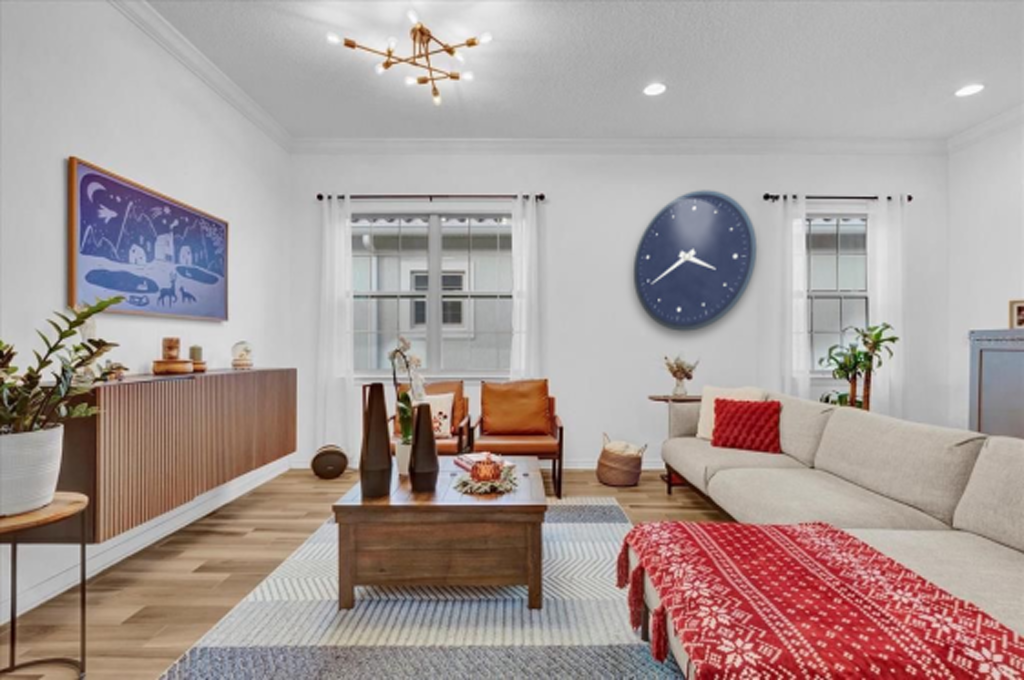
3 h 39 min
